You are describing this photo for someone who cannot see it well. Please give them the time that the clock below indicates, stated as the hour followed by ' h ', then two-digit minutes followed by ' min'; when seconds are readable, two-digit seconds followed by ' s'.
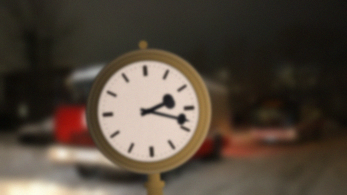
2 h 18 min
